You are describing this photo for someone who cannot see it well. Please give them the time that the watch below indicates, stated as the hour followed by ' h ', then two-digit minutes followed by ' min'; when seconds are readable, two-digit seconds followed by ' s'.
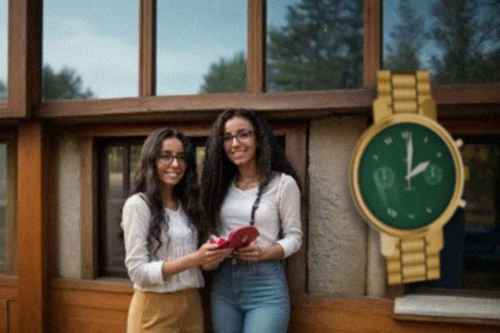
2 h 01 min
